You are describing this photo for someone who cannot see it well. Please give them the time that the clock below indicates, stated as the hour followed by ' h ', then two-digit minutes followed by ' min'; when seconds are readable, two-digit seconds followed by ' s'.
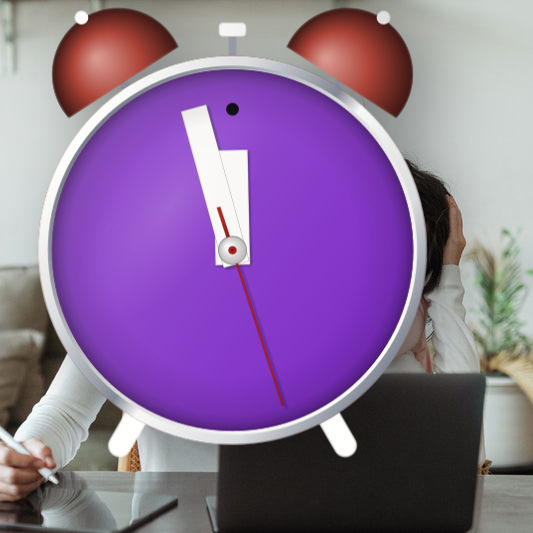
11 h 57 min 27 s
